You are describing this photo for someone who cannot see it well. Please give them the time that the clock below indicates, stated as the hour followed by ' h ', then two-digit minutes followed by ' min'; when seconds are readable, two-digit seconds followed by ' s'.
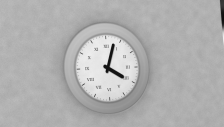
4 h 03 min
